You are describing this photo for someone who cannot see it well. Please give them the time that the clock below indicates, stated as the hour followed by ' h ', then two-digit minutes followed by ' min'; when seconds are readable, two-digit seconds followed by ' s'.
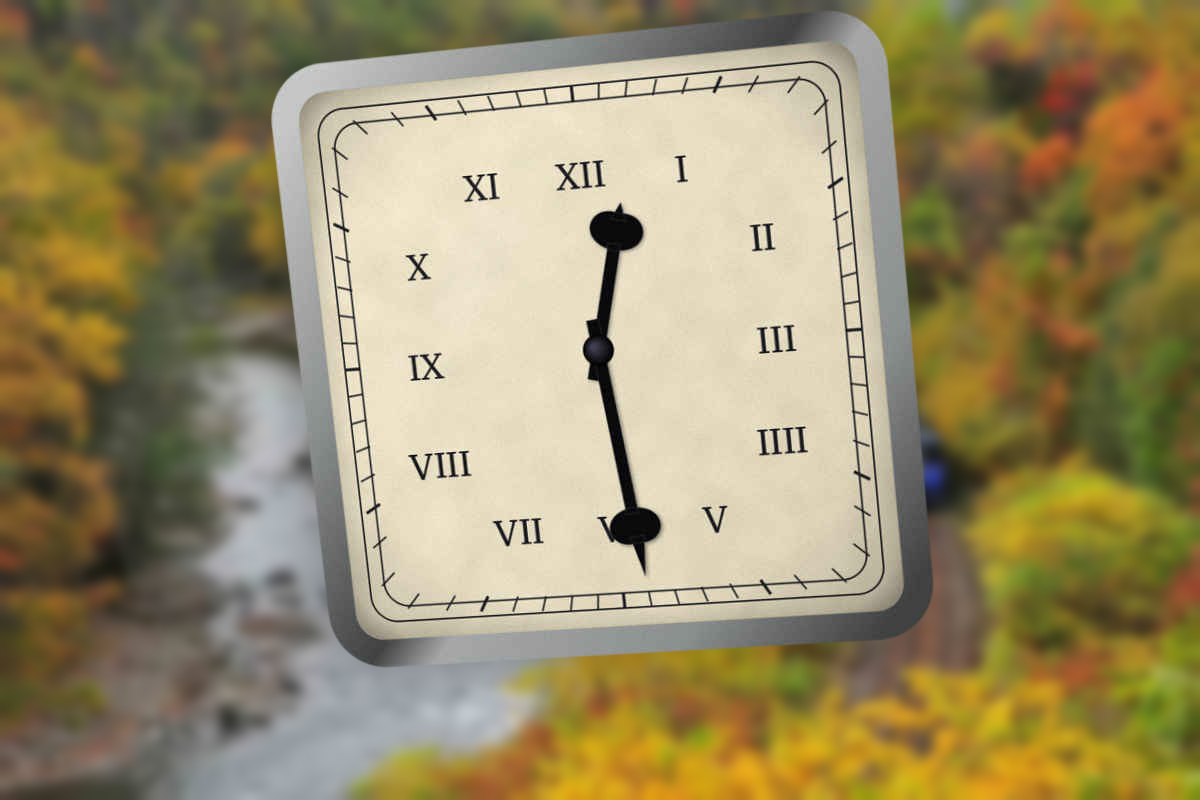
12 h 29 min
